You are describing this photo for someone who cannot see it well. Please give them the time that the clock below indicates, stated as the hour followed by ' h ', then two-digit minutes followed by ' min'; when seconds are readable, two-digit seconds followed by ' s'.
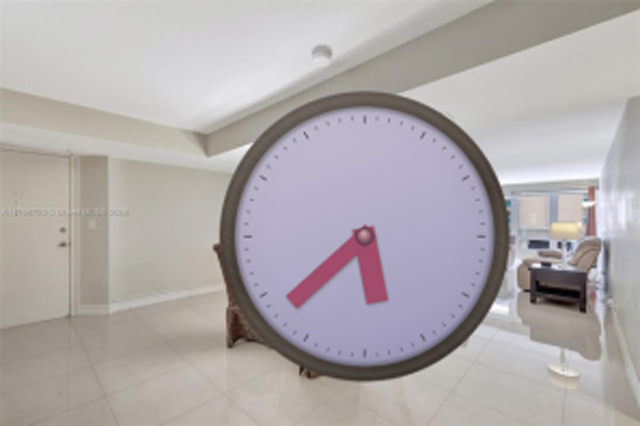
5 h 38 min
